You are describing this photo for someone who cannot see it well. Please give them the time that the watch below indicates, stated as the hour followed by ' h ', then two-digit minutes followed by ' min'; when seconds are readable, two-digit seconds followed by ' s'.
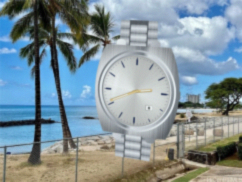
2 h 41 min
